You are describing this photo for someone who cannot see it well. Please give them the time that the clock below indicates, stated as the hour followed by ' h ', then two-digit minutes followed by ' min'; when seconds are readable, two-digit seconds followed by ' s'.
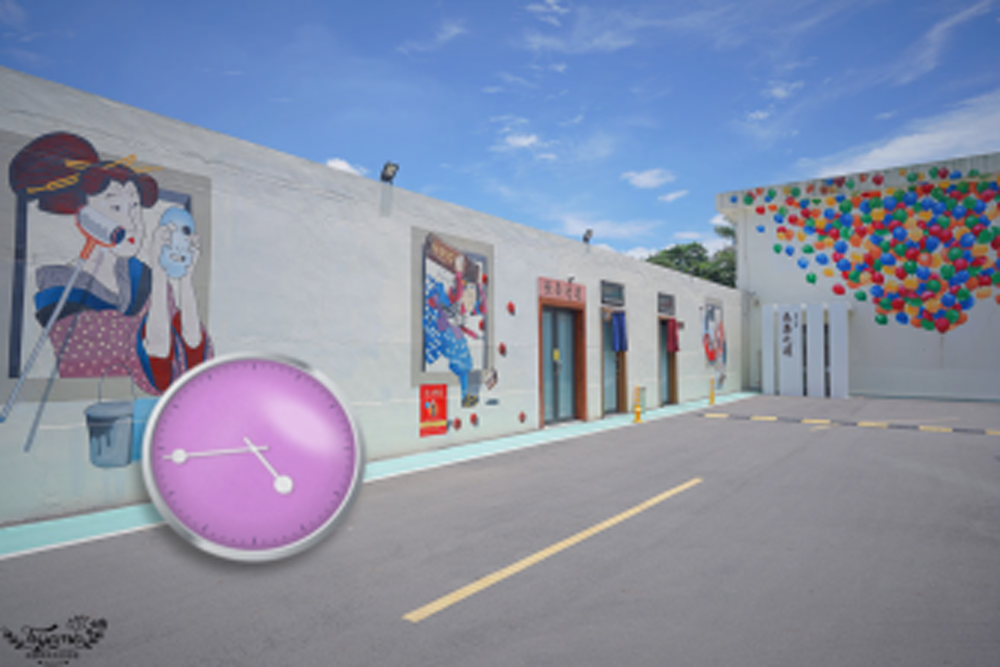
4 h 44 min
